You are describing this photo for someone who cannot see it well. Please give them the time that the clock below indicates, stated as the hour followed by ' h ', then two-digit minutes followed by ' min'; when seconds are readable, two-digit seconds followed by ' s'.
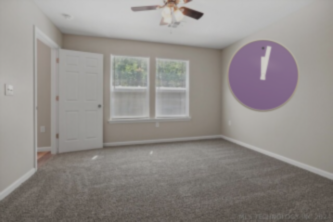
12 h 02 min
